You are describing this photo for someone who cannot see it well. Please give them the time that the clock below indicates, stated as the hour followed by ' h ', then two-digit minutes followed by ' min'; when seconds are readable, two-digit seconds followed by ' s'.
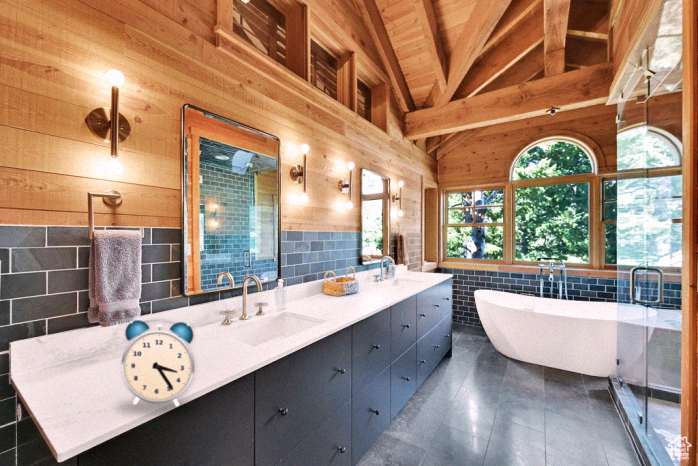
3 h 24 min
